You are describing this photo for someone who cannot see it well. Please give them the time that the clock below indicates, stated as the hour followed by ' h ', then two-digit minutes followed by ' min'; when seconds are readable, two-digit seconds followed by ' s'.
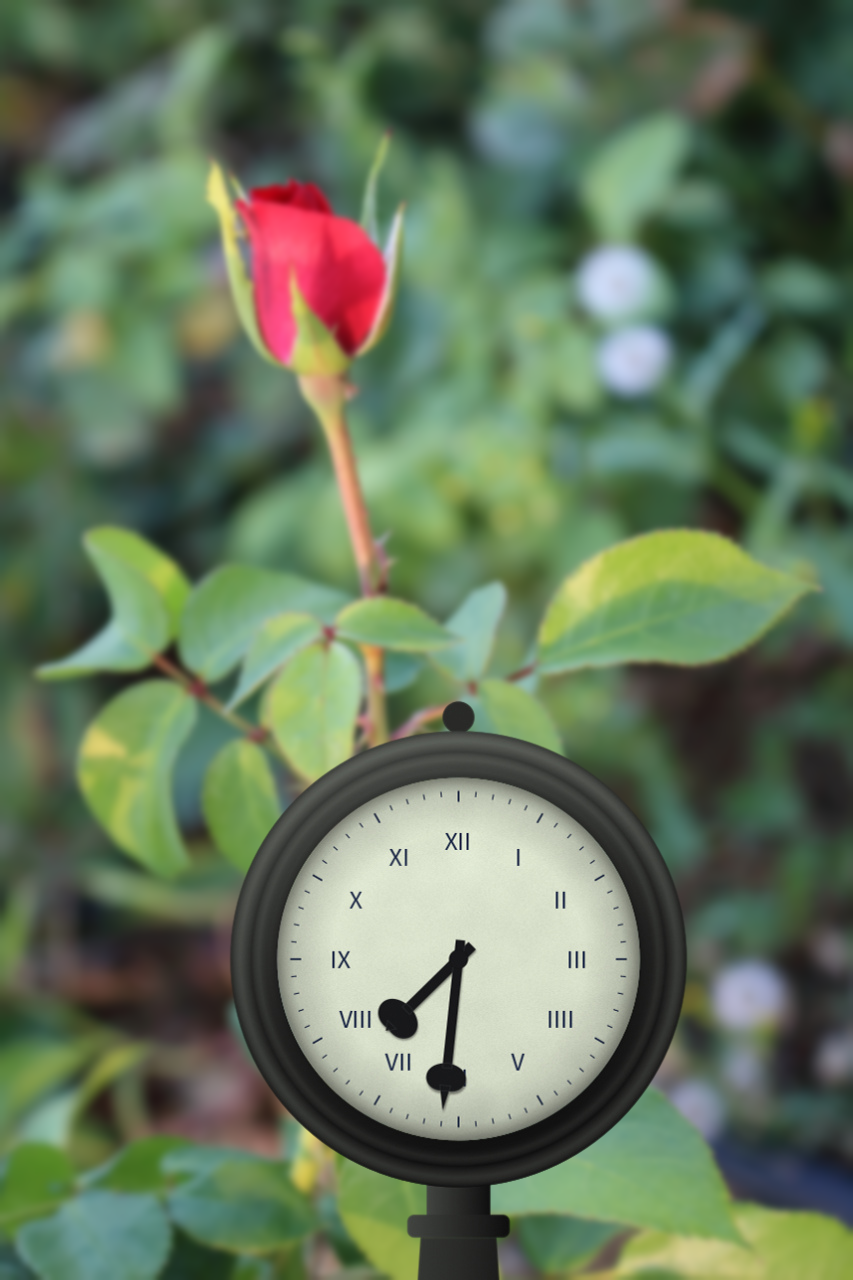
7 h 31 min
